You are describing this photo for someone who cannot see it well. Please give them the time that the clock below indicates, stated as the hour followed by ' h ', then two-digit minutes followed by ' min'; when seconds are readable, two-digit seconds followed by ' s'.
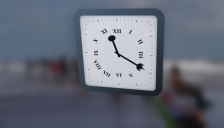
11 h 20 min
